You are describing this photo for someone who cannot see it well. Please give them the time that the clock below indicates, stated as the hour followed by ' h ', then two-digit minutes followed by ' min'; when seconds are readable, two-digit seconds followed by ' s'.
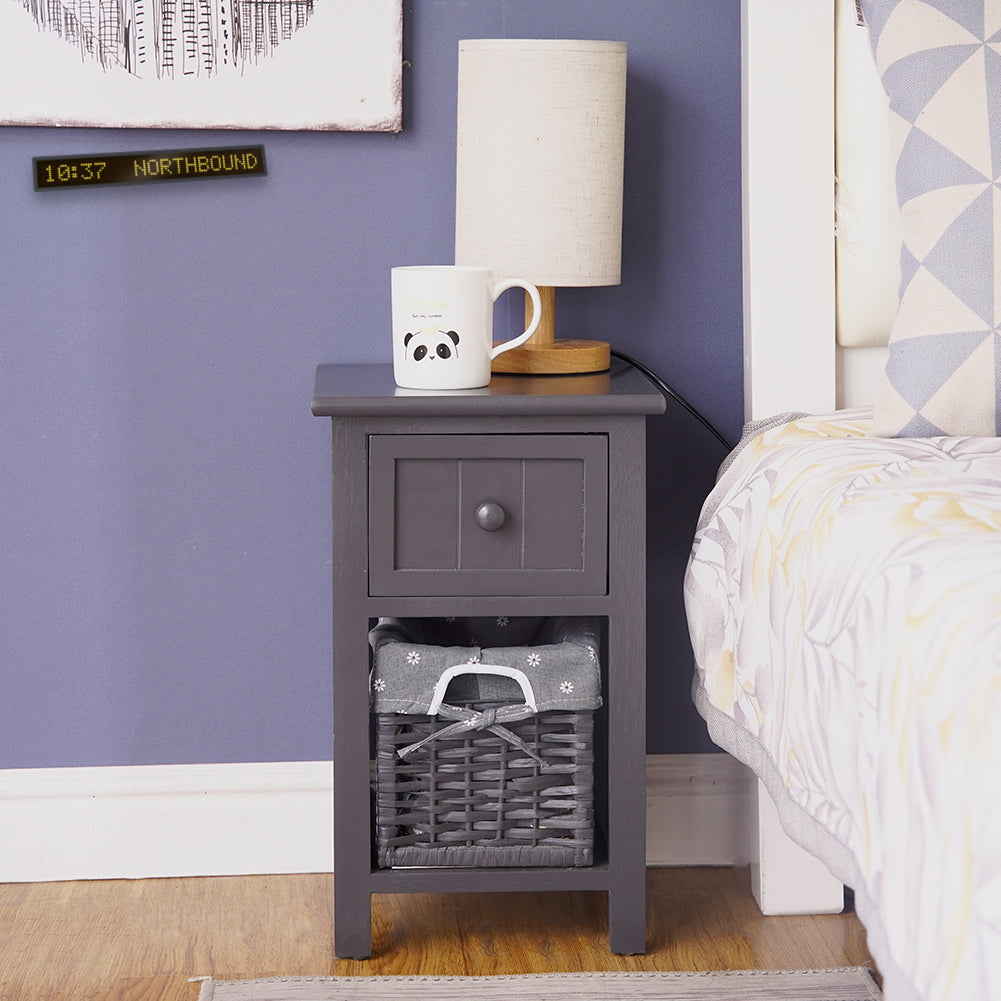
10 h 37 min
